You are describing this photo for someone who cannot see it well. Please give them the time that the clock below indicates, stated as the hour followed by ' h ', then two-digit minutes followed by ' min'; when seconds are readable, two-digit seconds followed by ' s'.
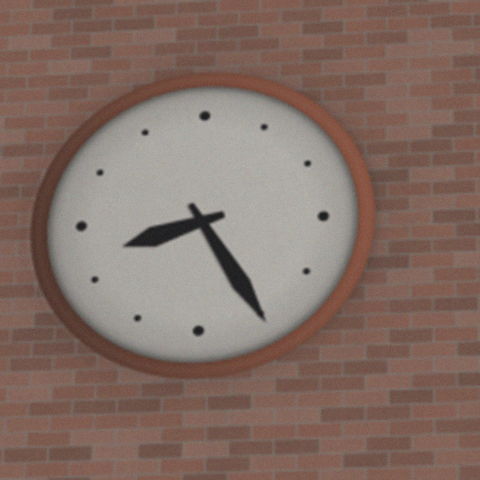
8 h 25 min
